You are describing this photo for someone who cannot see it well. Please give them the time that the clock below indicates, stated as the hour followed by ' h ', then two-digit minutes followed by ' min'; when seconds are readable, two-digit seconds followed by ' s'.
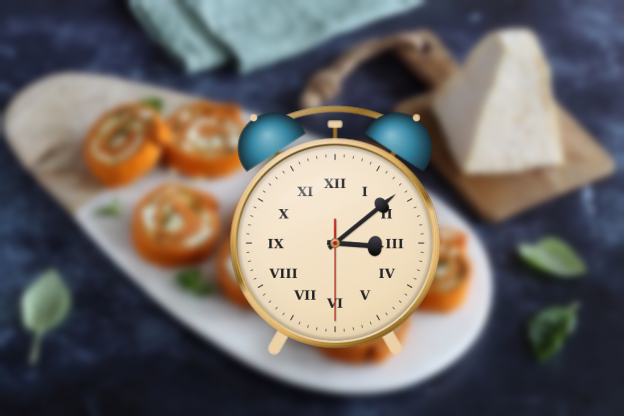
3 h 08 min 30 s
